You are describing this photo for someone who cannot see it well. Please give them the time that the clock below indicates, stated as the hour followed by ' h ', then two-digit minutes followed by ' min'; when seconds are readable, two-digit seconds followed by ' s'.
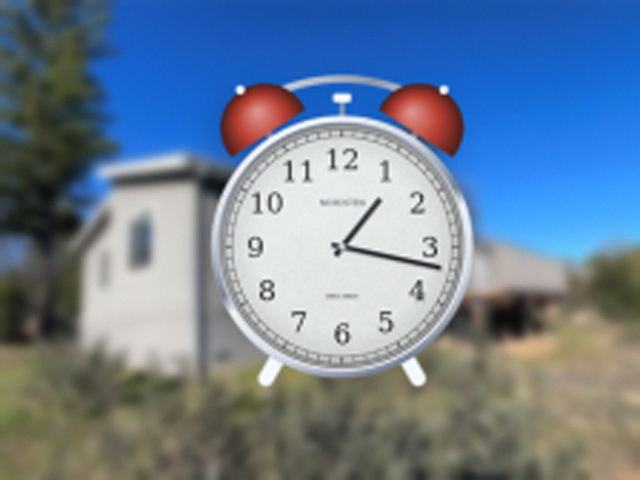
1 h 17 min
